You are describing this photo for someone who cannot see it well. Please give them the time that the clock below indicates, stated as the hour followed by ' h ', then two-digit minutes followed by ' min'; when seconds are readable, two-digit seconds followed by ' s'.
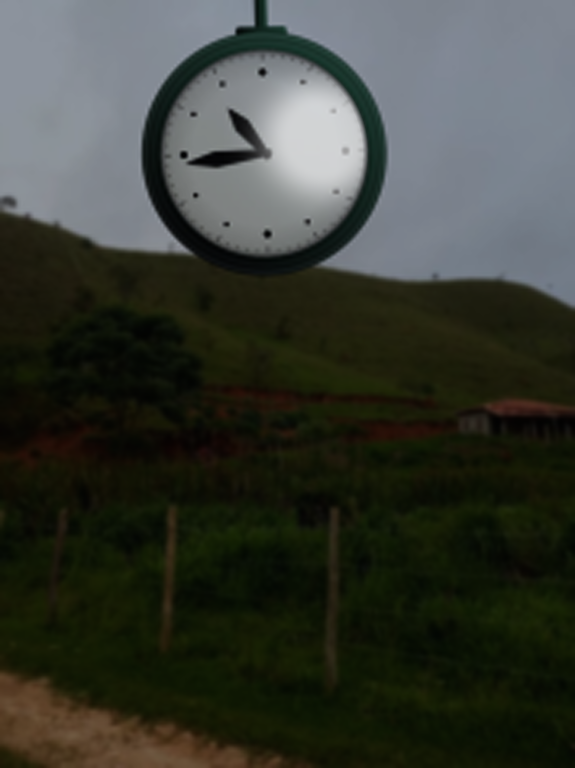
10 h 44 min
